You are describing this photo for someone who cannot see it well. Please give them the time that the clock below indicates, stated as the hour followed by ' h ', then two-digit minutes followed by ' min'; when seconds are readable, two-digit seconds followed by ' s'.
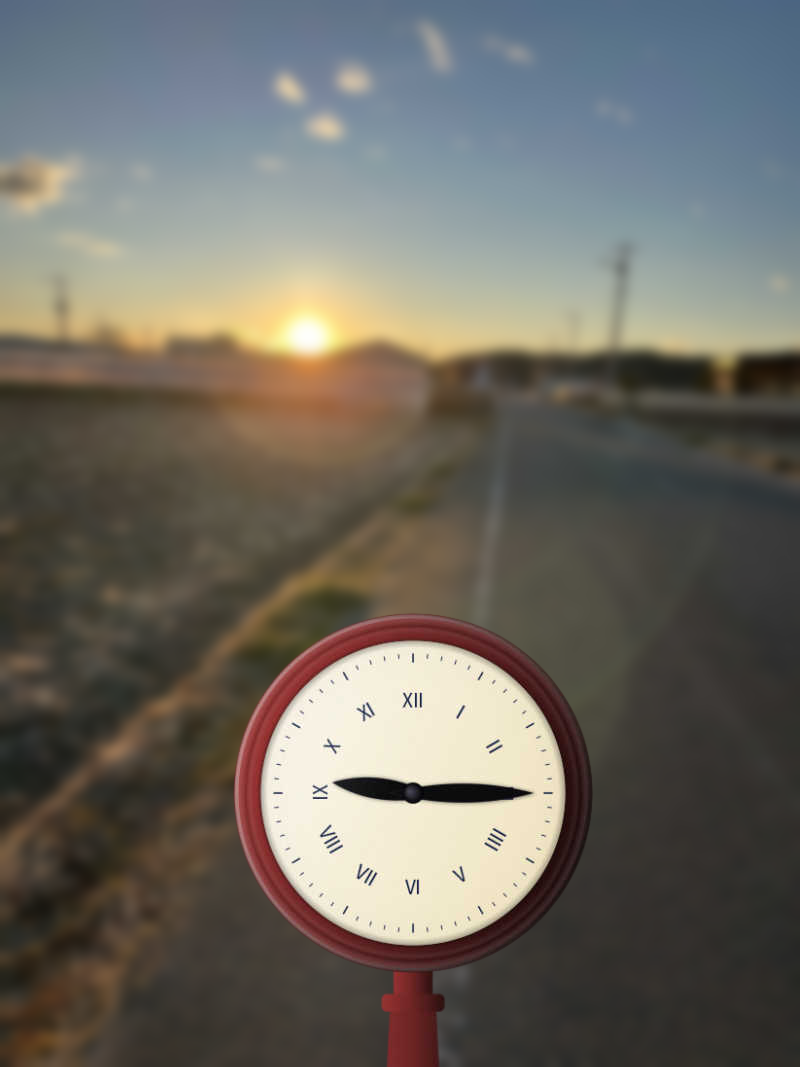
9 h 15 min
